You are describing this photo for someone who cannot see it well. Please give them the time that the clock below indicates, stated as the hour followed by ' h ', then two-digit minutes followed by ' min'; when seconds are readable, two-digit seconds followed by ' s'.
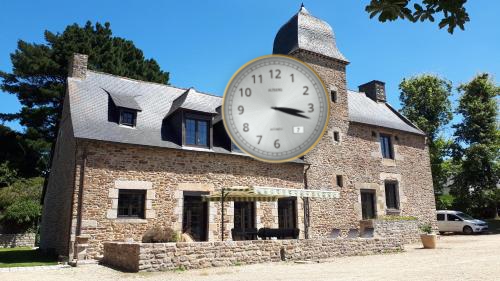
3 h 18 min
